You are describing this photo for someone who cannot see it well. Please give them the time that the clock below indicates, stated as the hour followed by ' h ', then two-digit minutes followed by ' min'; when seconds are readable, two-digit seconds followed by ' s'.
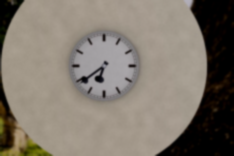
6 h 39 min
